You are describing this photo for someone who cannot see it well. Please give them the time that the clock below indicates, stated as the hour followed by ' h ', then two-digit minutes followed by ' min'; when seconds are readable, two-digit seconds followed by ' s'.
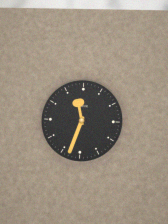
11 h 33 min
